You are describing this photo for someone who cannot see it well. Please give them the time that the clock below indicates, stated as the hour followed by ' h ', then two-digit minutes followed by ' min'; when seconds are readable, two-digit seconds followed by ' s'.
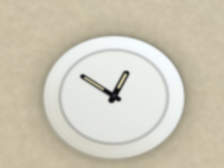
12 h 51 min
